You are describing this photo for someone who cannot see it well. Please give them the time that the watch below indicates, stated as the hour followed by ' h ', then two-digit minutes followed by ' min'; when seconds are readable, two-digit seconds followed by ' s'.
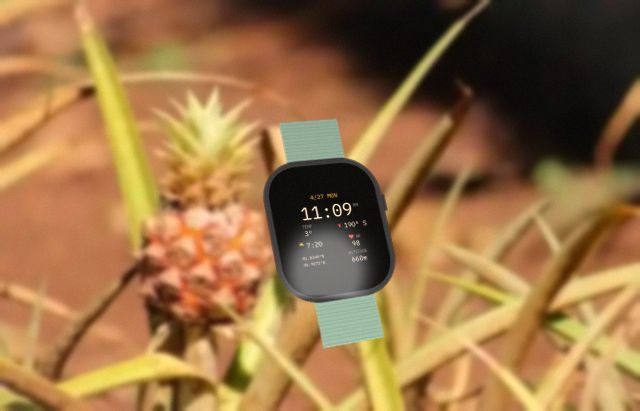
11 h 09 min
